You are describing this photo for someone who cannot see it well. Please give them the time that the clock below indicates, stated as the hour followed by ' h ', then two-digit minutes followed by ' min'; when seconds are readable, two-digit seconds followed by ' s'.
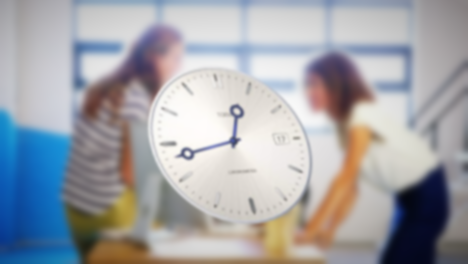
12 h 43 min
